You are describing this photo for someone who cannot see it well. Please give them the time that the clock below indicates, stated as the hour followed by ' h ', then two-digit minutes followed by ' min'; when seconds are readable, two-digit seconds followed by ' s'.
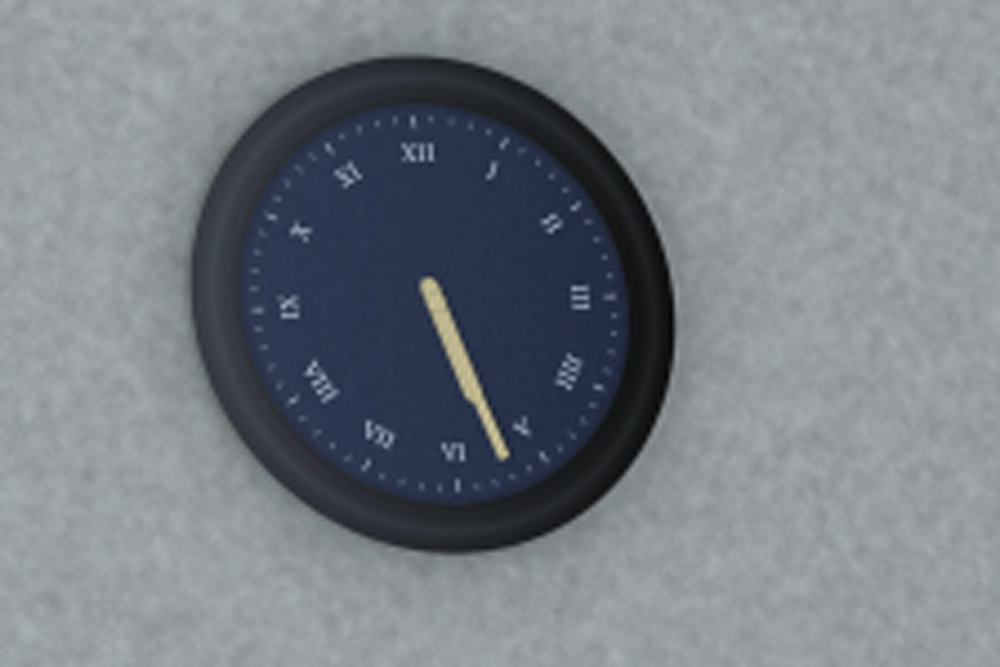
5 h 27 min
